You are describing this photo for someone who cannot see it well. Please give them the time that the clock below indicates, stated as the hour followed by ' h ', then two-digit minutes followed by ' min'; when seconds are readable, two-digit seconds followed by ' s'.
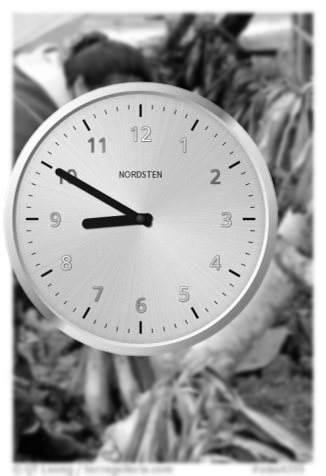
8 h 50 min
